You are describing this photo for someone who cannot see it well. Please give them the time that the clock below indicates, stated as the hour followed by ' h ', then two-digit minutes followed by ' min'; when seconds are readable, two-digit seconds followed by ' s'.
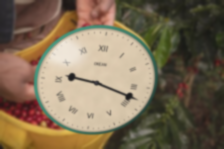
9 h 18 min
